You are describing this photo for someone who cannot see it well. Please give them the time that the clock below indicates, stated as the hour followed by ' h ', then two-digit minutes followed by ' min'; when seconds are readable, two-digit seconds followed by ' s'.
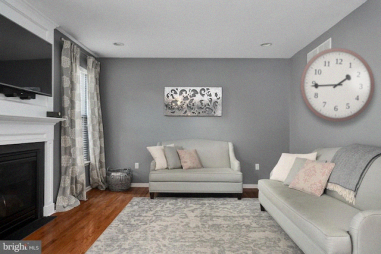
1 h 44 min
